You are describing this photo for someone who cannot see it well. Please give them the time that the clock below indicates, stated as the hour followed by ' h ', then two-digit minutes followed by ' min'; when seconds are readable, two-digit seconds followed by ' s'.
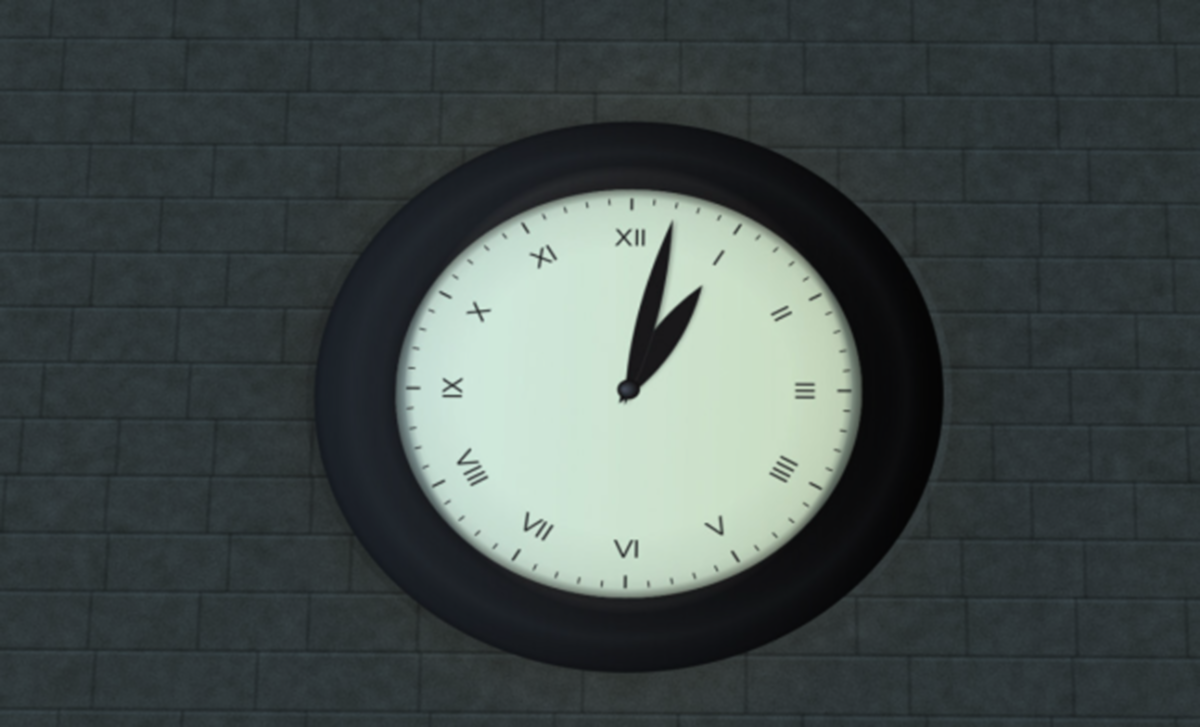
1 h 02 min
